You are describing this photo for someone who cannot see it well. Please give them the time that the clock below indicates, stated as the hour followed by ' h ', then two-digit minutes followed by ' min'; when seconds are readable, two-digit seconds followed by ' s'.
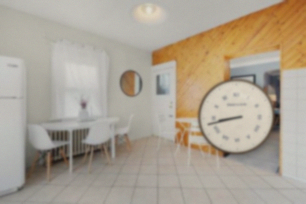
8 h 43 min
